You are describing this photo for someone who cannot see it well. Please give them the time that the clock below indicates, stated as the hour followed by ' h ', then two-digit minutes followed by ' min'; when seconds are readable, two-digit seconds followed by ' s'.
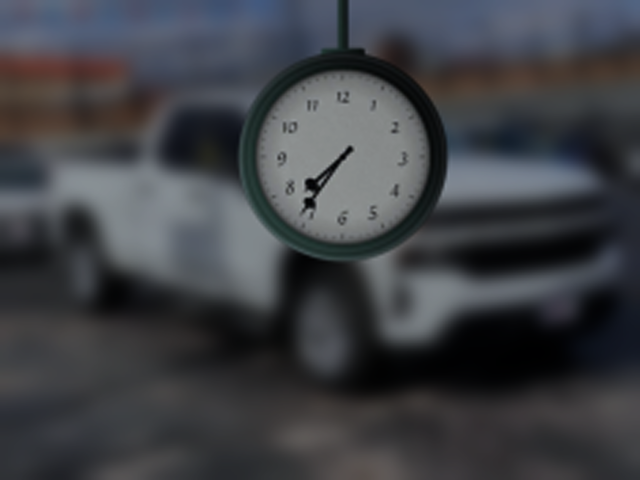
7 h 36 min
